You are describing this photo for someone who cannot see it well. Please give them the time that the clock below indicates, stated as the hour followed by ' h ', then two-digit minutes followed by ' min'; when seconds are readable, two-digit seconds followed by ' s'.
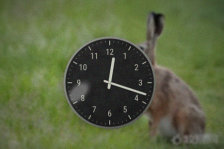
12 h 18 min
